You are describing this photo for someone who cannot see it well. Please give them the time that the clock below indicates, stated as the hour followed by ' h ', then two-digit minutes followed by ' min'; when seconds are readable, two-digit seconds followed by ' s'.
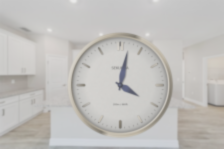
4 h 02 min
